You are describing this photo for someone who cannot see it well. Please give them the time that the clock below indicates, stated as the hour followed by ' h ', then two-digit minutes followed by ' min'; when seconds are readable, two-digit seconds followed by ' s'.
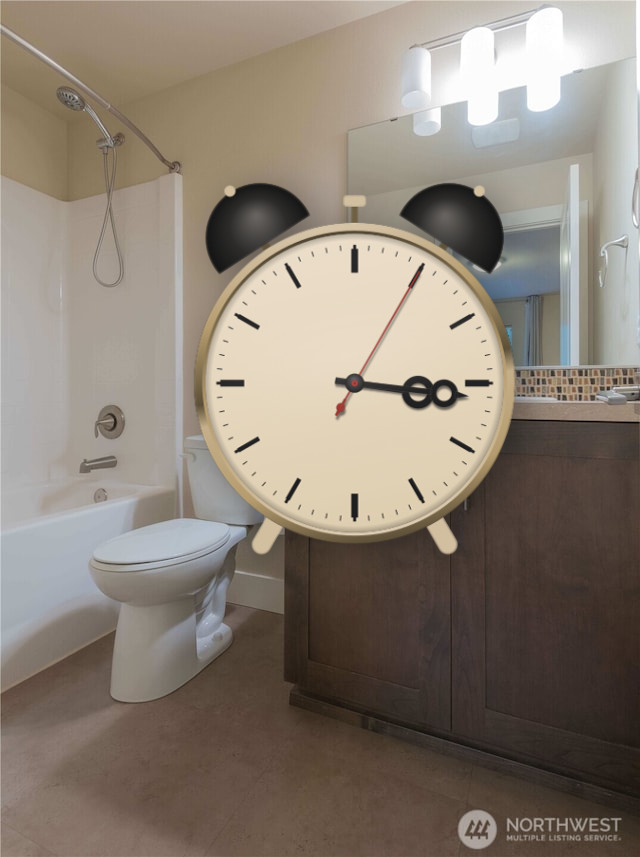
3 h 16 min 05 s
